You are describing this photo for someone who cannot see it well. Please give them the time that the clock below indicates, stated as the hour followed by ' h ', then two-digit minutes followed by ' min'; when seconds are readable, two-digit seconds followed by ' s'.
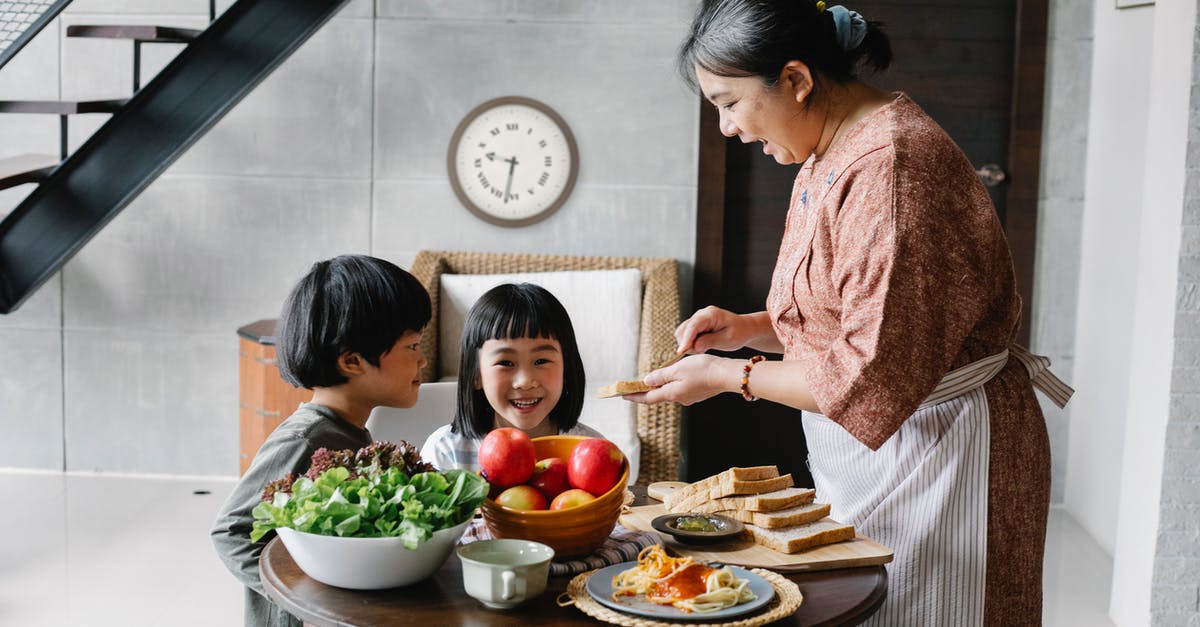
9 h 32 min
